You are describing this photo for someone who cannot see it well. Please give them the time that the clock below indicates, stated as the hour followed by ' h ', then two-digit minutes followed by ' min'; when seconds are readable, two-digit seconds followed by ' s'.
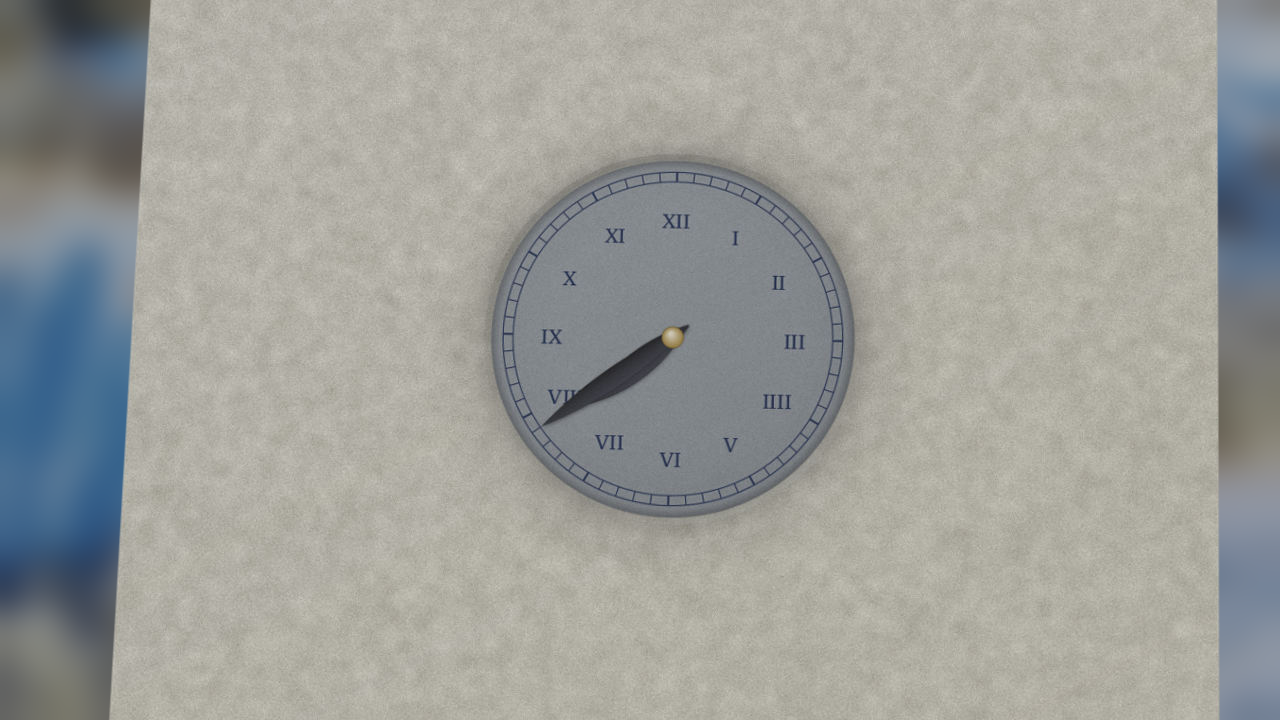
7 h 39 min
